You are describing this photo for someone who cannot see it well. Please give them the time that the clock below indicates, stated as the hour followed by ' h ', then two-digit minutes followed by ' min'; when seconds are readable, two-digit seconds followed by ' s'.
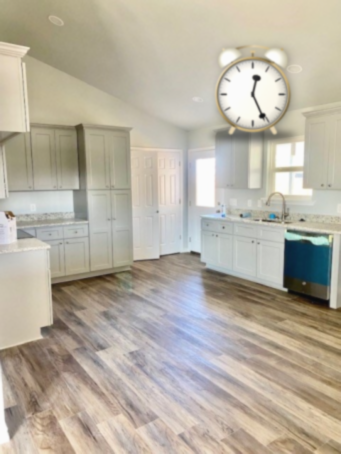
12 h 26 min
